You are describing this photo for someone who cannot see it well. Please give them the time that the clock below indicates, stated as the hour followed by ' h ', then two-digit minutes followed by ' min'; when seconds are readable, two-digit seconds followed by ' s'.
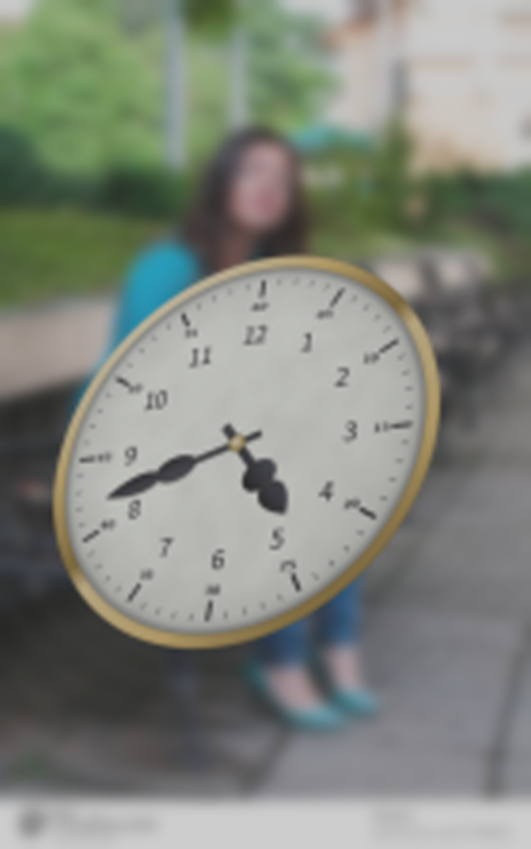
4 h 42 min
